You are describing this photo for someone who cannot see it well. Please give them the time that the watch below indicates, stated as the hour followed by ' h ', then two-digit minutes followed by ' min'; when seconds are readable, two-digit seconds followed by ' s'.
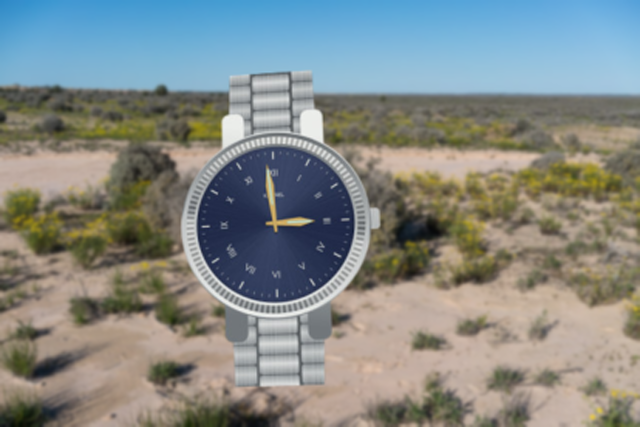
2 h 59 min
